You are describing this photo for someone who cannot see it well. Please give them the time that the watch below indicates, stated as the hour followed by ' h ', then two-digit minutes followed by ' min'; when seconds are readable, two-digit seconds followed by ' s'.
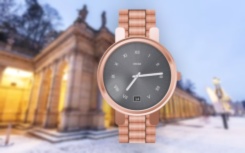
7 h 14 min
